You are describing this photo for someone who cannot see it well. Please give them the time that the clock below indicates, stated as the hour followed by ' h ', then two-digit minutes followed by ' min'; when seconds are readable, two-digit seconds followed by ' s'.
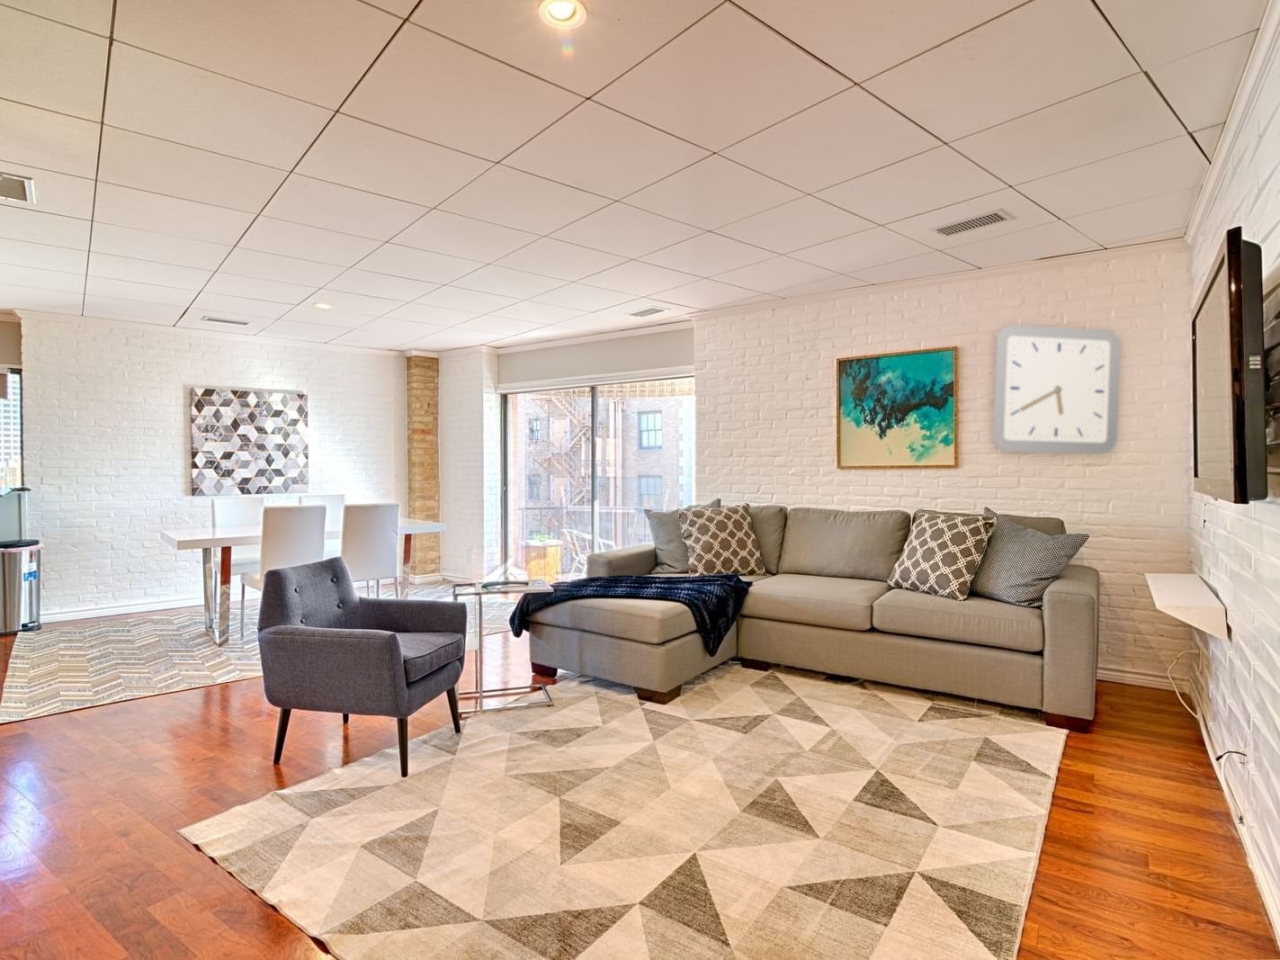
5 h 40 min
